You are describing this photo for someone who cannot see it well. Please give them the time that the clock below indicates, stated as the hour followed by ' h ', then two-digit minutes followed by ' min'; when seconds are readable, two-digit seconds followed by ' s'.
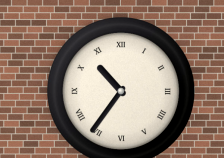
10 h 36 min
